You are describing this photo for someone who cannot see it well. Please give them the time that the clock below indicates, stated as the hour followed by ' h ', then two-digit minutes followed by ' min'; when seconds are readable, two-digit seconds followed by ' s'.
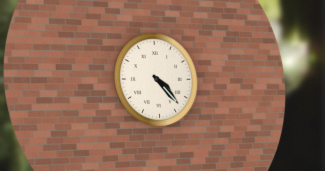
4 h 23 min
